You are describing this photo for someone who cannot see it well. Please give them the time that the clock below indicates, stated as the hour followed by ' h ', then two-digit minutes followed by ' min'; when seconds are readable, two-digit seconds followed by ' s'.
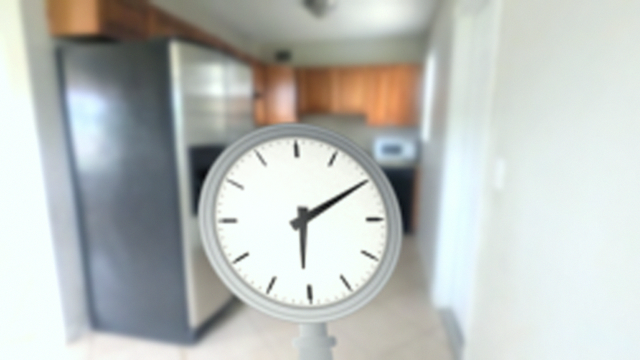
6 h 10 min
